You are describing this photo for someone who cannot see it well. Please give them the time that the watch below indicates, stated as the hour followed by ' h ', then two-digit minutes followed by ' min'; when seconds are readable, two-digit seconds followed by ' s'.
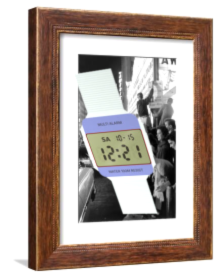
12 h 21 min
